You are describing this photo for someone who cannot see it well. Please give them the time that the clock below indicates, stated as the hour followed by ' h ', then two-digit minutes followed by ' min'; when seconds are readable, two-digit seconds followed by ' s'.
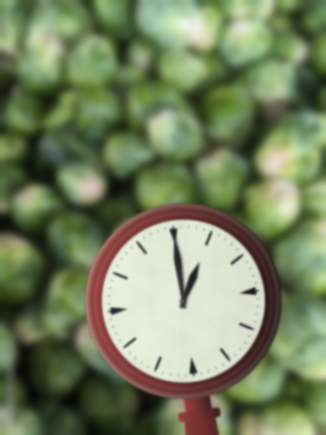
1 h 00 min
